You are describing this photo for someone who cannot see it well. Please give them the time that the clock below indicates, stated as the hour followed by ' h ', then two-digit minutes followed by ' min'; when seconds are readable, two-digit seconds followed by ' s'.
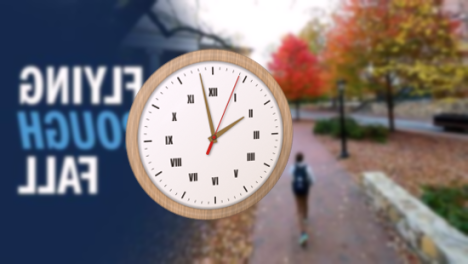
1 h 58 min 04 s
